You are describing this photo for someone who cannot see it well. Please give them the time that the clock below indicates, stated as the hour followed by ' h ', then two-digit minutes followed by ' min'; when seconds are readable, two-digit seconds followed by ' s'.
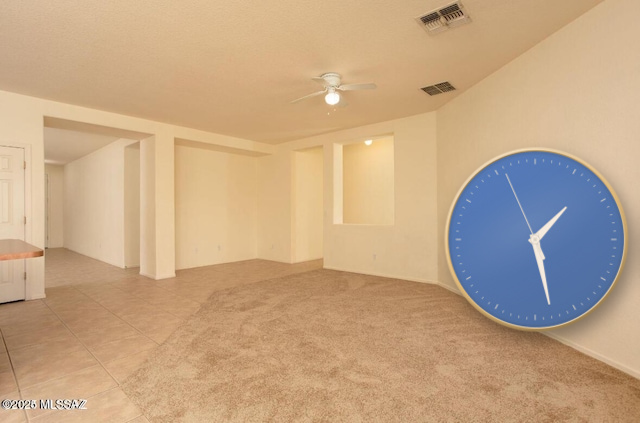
1 h 27 min 56 s
